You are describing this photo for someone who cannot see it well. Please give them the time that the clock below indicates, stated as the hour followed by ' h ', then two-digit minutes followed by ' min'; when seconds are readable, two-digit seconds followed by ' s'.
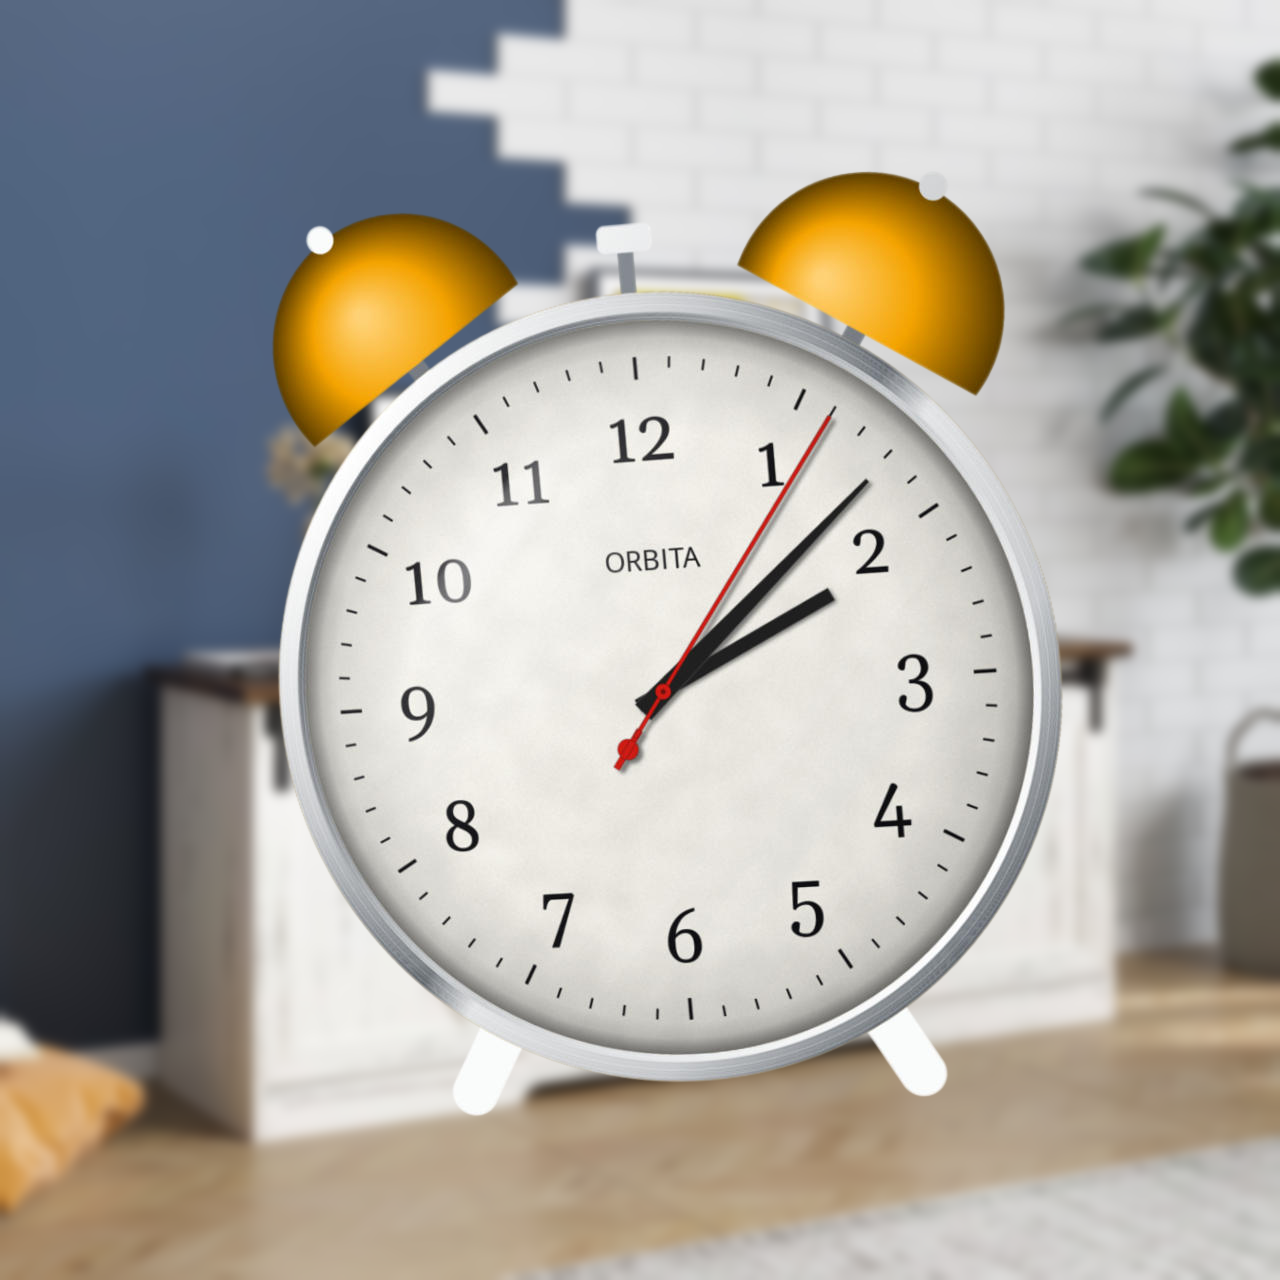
2 h 08 min 06 s
